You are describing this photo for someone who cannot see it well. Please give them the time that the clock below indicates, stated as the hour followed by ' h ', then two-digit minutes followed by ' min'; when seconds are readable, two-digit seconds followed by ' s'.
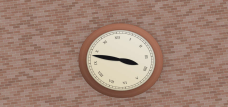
3 h 48 min
